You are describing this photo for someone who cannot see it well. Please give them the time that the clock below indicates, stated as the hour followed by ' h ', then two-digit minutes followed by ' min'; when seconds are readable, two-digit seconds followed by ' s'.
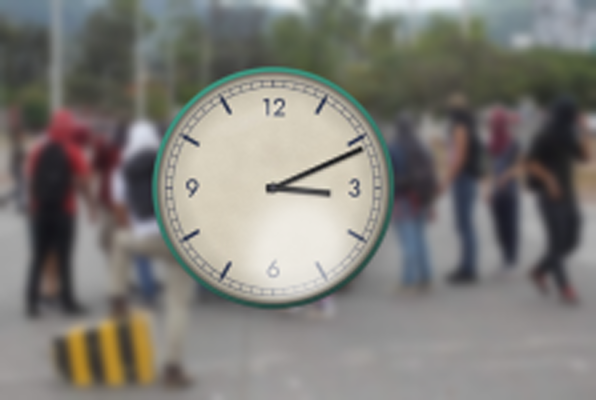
3 h 11 min
